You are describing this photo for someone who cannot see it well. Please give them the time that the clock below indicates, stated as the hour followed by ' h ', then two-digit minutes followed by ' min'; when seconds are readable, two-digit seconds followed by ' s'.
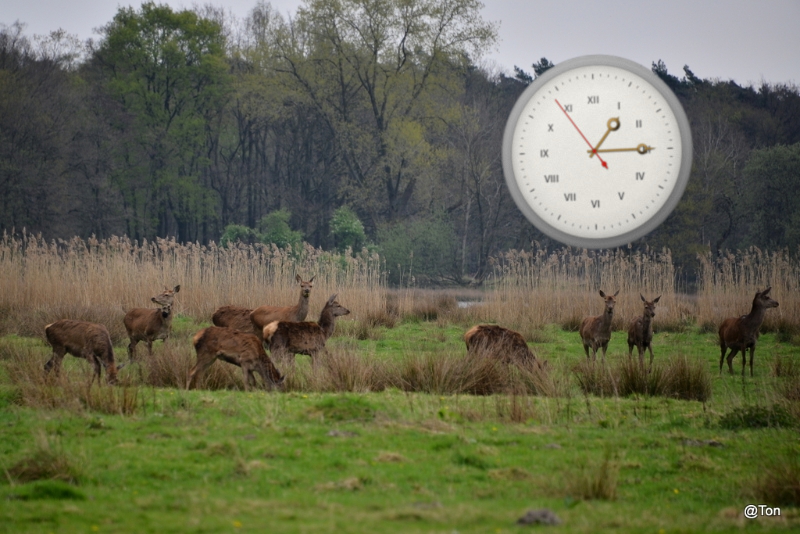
1 h 14 min 54 s
